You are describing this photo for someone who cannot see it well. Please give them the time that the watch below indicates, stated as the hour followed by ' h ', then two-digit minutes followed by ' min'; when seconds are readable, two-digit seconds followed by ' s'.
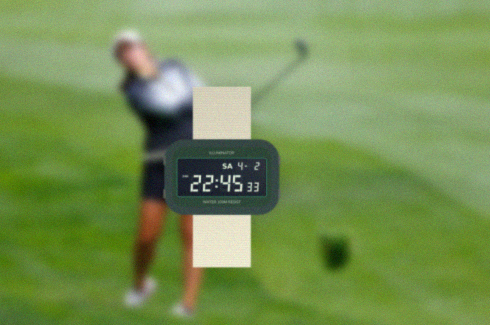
22 h 45 min 33 s
